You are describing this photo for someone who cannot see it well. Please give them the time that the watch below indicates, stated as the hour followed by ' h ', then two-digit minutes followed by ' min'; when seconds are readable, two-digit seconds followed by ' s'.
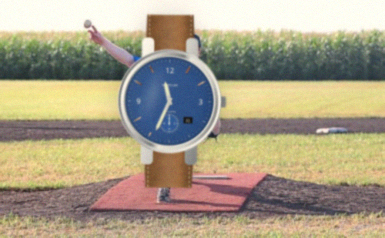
11 h 34 min
